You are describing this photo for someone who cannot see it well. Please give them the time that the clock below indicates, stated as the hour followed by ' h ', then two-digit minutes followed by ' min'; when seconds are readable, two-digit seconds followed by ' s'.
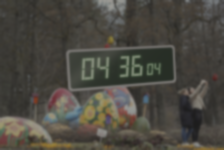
4 h 36 min 04 s
